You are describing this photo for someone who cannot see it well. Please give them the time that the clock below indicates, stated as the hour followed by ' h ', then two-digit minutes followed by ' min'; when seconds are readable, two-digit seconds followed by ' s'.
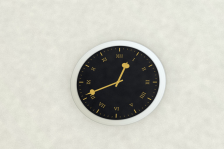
12 h 41 min
